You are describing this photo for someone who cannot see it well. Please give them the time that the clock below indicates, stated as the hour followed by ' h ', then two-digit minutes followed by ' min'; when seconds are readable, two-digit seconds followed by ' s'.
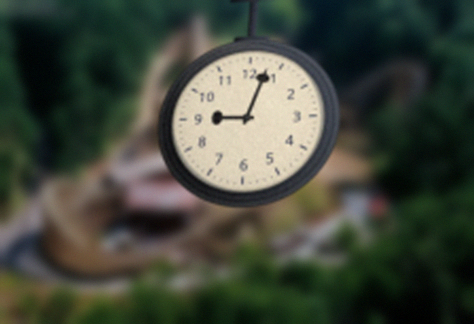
9 h 03 min
